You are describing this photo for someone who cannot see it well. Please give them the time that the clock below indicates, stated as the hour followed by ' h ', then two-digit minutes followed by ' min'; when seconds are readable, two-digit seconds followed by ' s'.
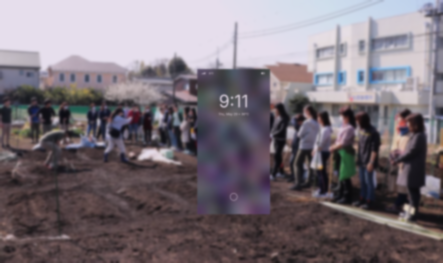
9 h 11 min
